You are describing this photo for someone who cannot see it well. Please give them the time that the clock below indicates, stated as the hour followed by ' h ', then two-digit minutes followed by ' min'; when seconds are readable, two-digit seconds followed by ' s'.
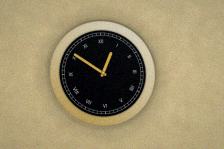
12 h 51 min
